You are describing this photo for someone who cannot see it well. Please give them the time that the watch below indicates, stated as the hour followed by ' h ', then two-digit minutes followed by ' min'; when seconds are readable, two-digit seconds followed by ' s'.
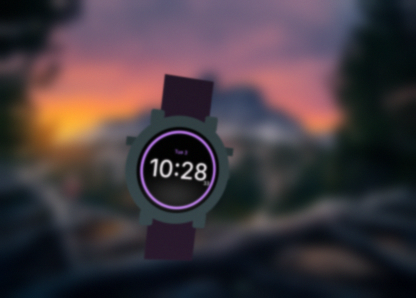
10 h 28 min
